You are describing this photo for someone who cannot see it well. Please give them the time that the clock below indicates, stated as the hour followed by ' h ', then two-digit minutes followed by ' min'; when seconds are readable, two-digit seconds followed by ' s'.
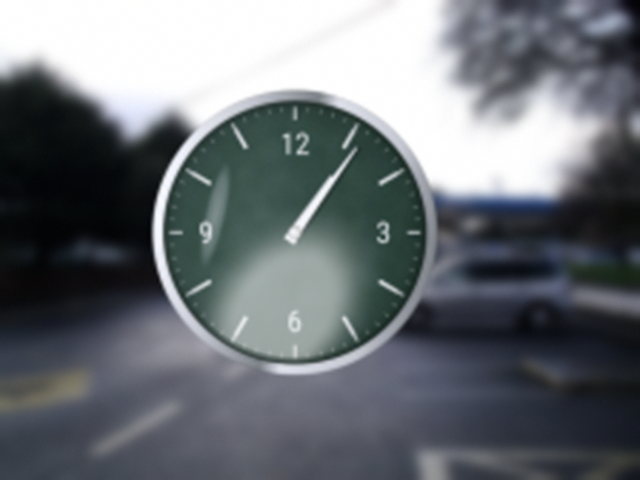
1 h 06 min
